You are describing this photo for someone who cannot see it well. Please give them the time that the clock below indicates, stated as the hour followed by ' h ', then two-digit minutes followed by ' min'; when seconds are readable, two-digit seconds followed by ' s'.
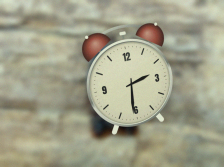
2 h 31 min
